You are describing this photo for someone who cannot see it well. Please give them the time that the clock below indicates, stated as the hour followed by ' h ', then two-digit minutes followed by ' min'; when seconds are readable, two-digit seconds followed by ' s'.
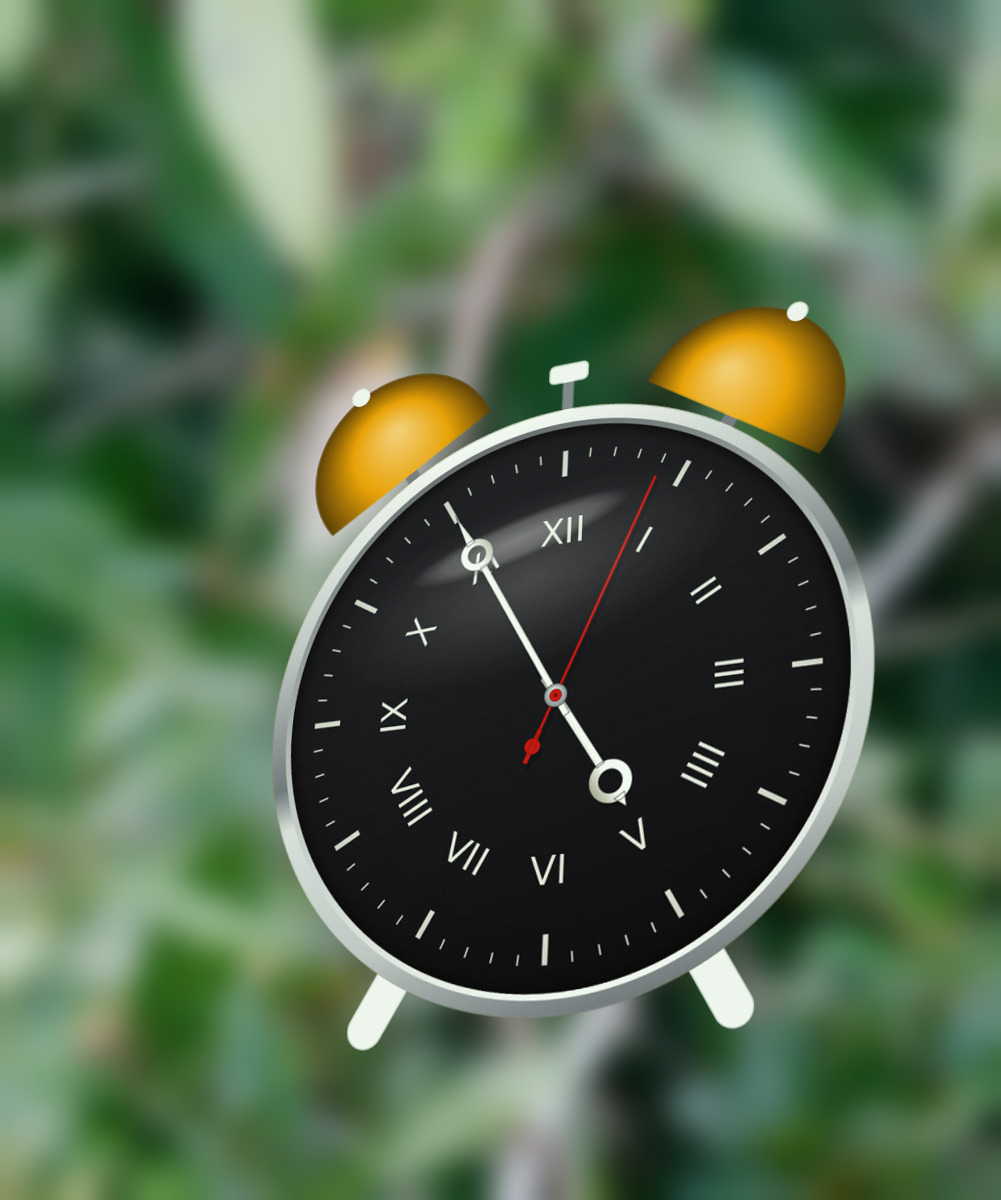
4 h 55 min 04 s
